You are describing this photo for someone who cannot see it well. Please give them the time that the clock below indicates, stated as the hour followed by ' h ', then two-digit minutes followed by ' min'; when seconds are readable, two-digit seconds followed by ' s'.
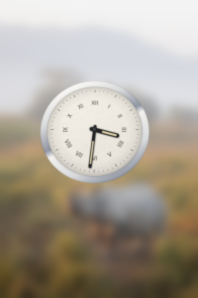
3 h 31 min
